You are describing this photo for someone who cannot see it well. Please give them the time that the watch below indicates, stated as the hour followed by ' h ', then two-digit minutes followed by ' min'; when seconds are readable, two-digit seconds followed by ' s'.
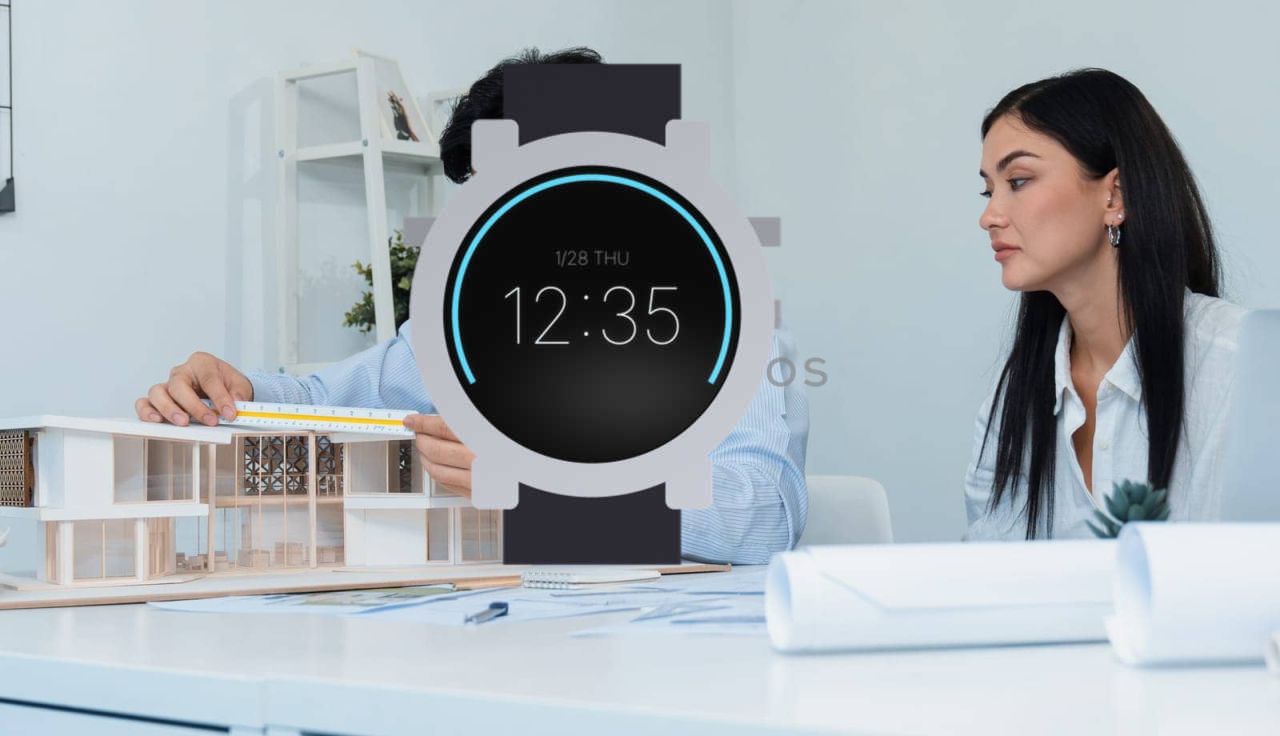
12 h 35 min
